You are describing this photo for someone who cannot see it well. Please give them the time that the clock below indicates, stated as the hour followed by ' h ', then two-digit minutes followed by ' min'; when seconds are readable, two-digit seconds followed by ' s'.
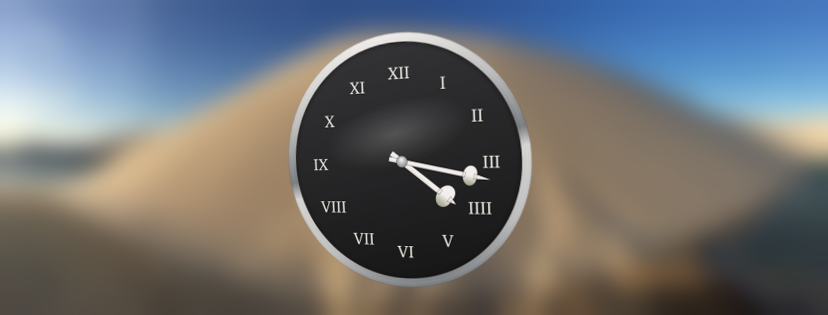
4 h 17 min
